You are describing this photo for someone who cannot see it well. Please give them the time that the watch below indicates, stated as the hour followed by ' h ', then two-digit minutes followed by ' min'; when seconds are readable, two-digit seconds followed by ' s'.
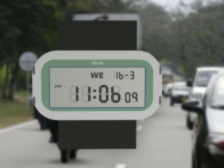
11 h 06 min 09 s
